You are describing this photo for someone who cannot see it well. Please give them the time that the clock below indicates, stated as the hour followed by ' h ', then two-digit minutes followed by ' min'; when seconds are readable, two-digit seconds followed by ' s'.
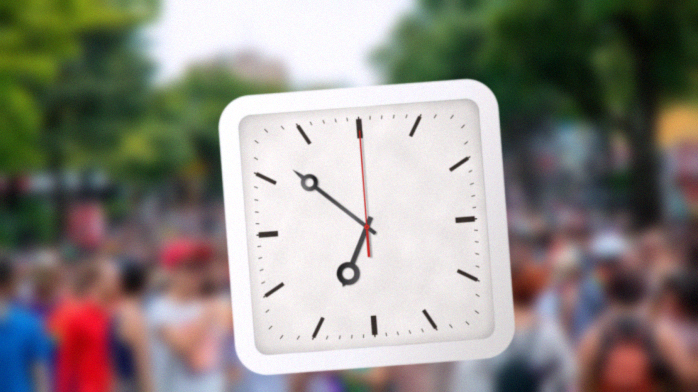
6 h 52 min 00 s
